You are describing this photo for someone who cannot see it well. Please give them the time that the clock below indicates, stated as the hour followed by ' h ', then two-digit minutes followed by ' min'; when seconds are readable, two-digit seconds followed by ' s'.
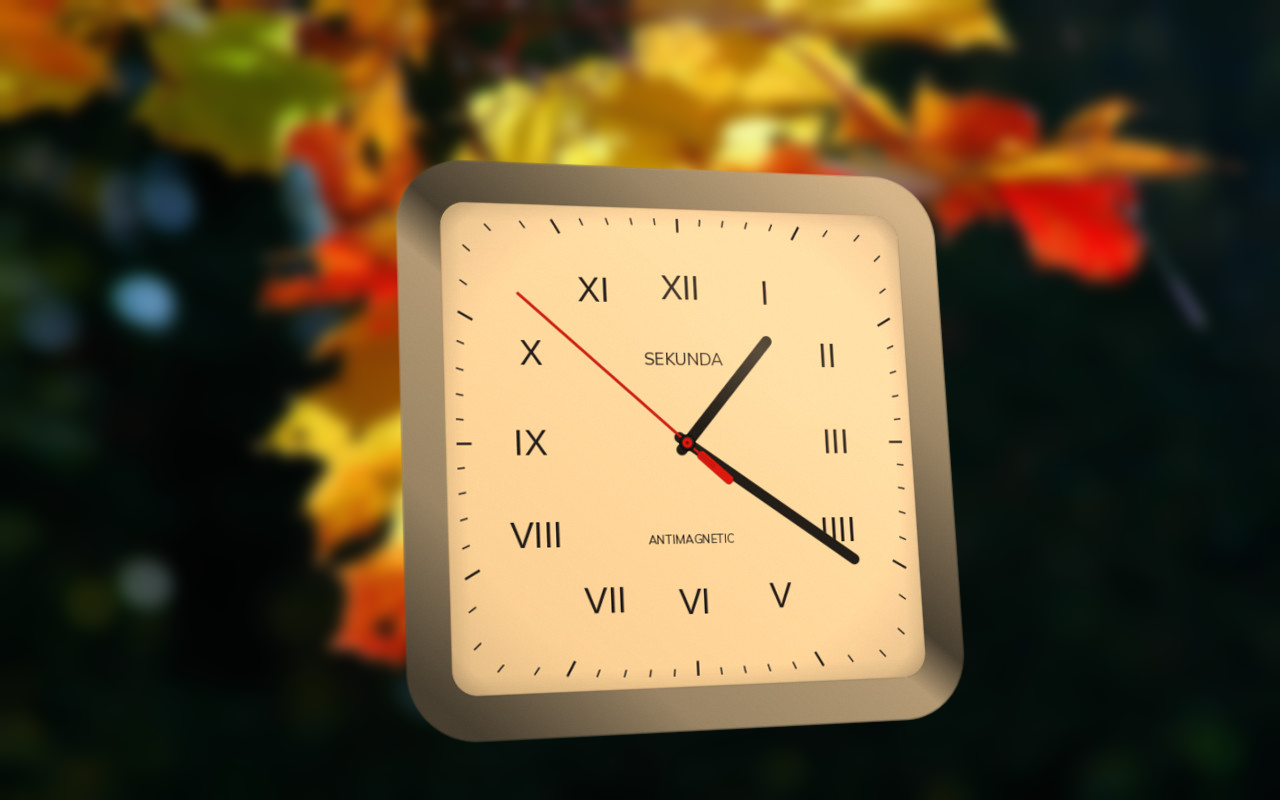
1 h 20 min 52 s
